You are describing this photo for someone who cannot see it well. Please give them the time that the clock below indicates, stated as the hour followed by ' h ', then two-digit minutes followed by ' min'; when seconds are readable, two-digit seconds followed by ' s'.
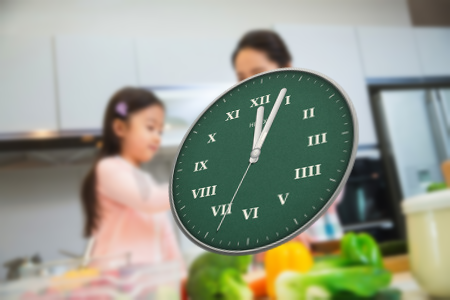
12 h 03 min 34 s
